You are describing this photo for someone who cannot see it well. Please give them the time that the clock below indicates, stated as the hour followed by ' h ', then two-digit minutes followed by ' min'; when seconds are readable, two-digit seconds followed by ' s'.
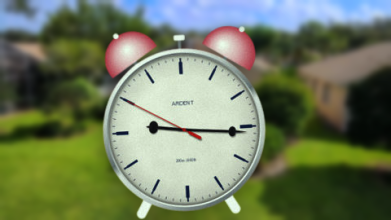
9 h 15 min 50 s
